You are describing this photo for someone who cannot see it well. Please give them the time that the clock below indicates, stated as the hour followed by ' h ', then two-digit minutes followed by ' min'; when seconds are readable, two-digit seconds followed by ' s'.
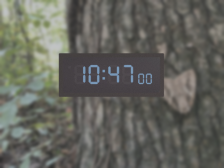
10 h 47 min 00 s
